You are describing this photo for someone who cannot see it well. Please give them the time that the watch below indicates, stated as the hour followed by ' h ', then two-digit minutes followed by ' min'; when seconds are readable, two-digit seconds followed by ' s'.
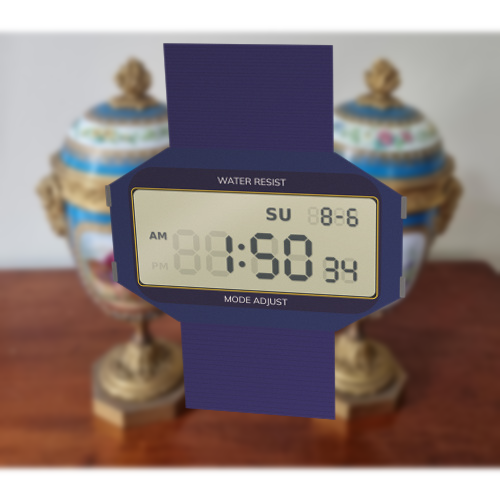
1 h 50 min 34 s
